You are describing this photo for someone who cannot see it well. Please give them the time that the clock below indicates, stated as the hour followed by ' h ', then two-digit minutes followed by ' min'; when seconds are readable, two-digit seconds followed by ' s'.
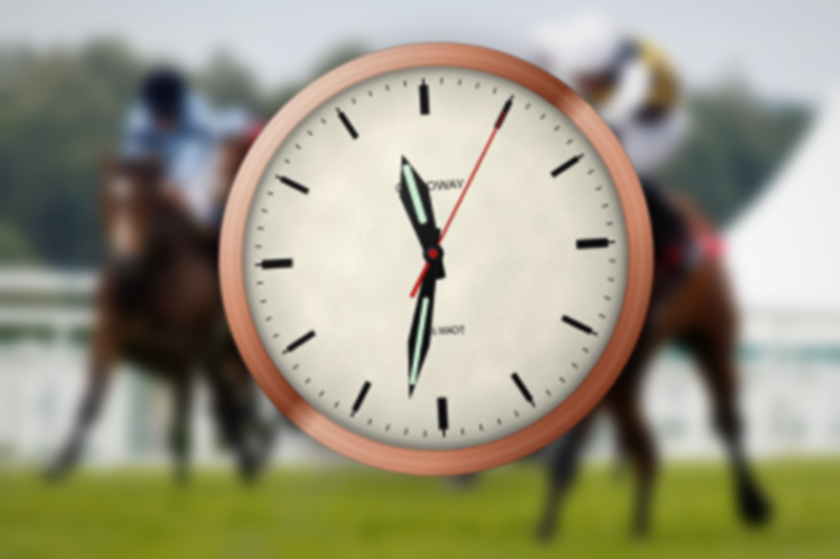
11 h 32 min 05 s
